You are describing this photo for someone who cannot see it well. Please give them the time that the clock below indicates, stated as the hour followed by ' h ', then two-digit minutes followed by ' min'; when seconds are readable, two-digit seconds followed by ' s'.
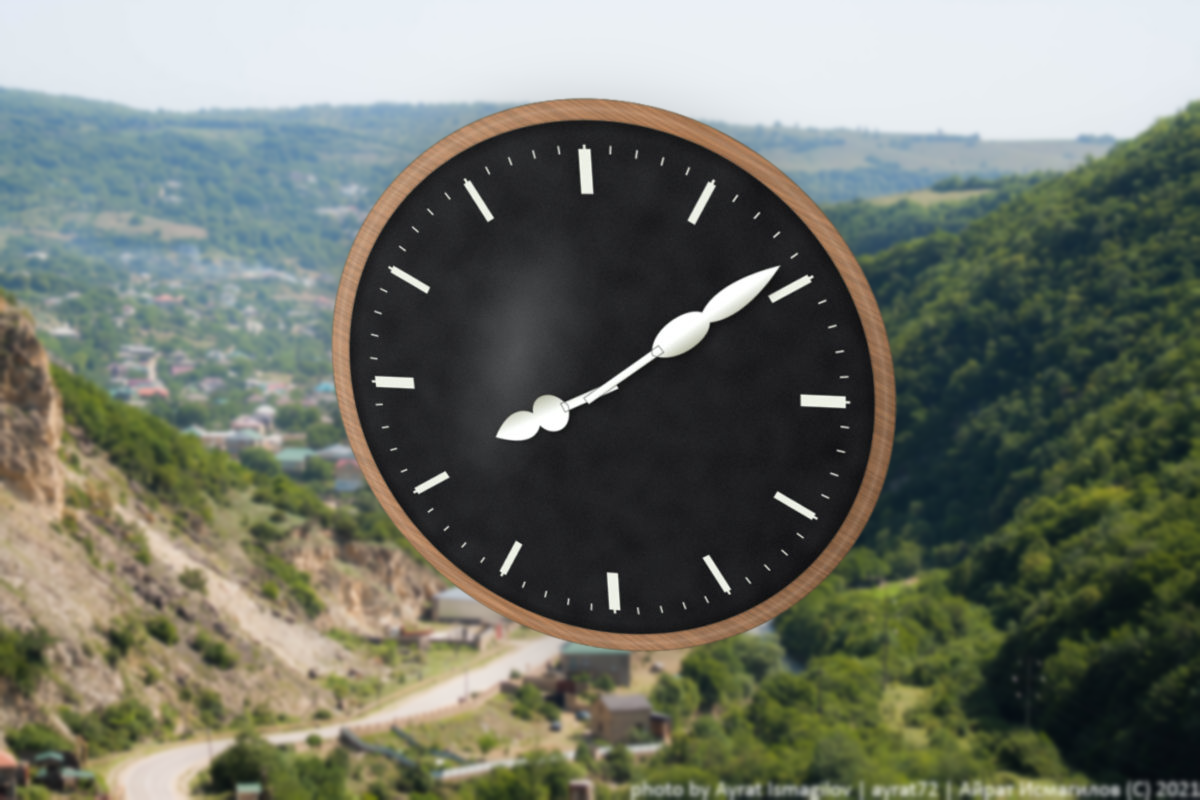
8 h 09 min
